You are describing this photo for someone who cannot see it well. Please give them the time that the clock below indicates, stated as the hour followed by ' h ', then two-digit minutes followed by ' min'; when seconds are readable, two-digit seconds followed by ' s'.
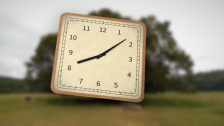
8 h 08 min
